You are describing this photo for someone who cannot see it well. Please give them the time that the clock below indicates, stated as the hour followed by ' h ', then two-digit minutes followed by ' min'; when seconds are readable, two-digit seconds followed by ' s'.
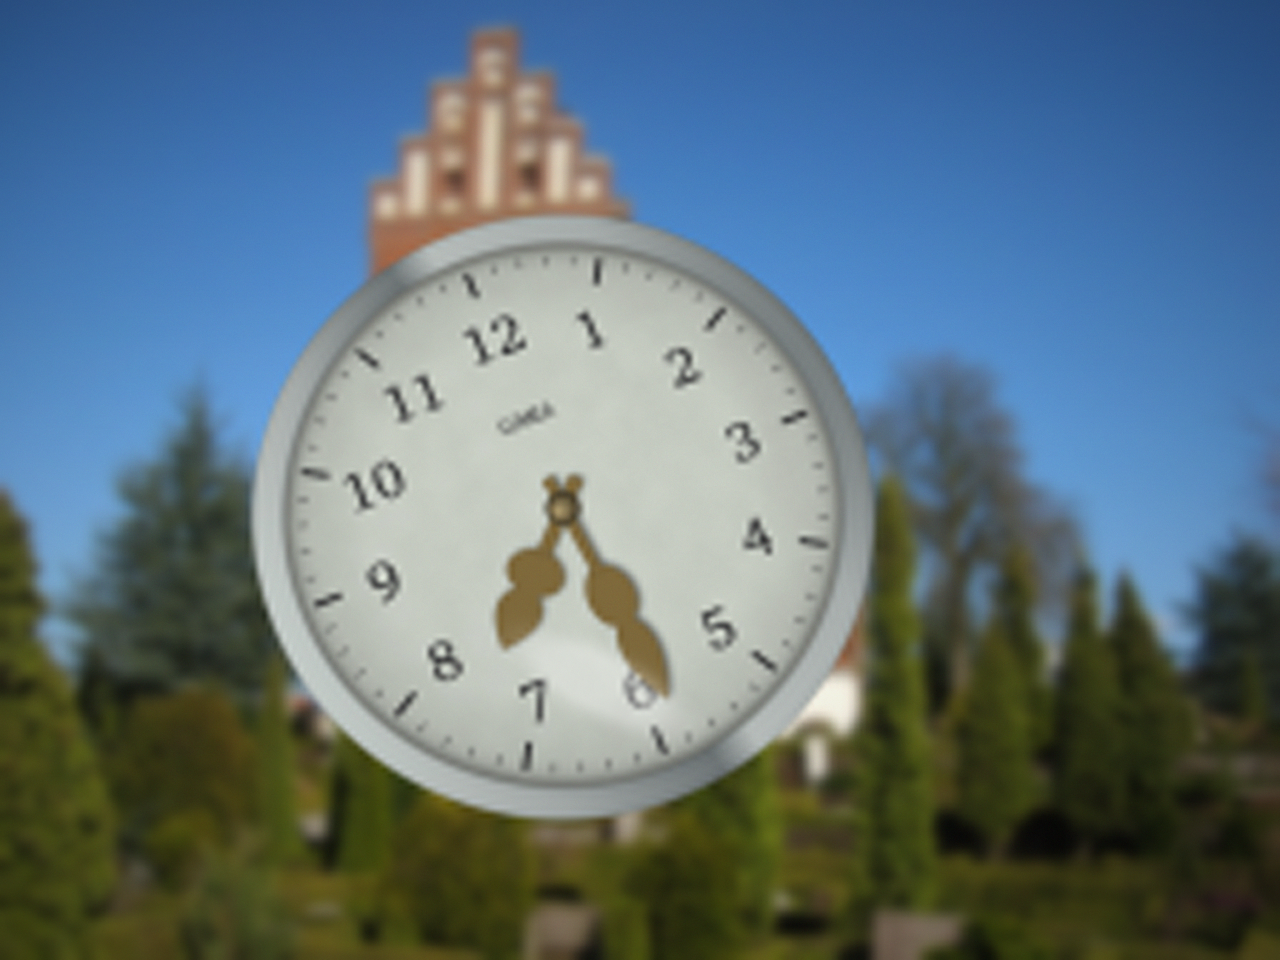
7 h 29 min
